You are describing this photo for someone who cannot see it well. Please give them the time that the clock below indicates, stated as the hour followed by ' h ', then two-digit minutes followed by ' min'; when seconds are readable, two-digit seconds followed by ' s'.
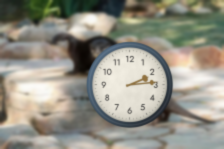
2 h 14 min
